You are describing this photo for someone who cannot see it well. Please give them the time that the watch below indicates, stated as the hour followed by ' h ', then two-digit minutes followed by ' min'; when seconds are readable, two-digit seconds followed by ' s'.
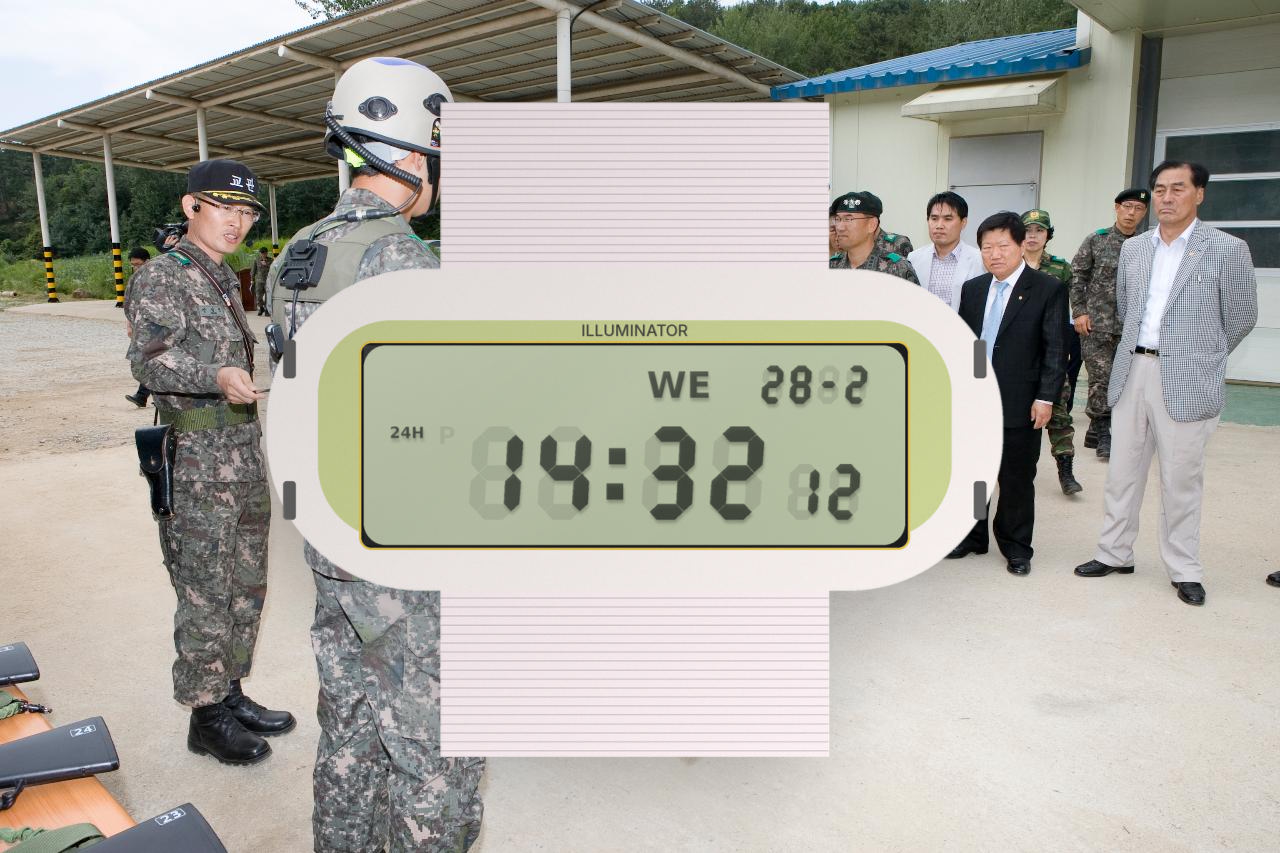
14 h 32 min 12 s
